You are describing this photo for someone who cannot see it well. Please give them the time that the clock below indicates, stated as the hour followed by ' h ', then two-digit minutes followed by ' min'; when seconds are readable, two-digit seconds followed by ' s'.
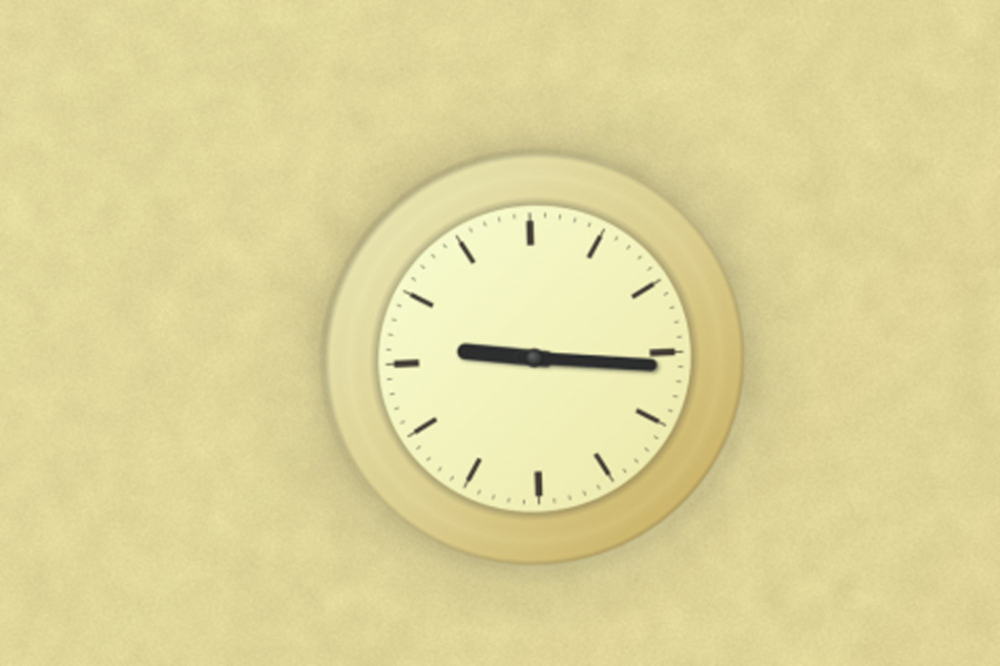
9 h 16 min
